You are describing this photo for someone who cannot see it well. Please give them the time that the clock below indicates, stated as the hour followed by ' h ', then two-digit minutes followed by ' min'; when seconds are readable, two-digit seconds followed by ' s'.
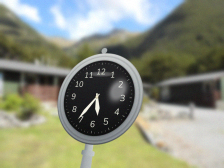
5 h 36 min
